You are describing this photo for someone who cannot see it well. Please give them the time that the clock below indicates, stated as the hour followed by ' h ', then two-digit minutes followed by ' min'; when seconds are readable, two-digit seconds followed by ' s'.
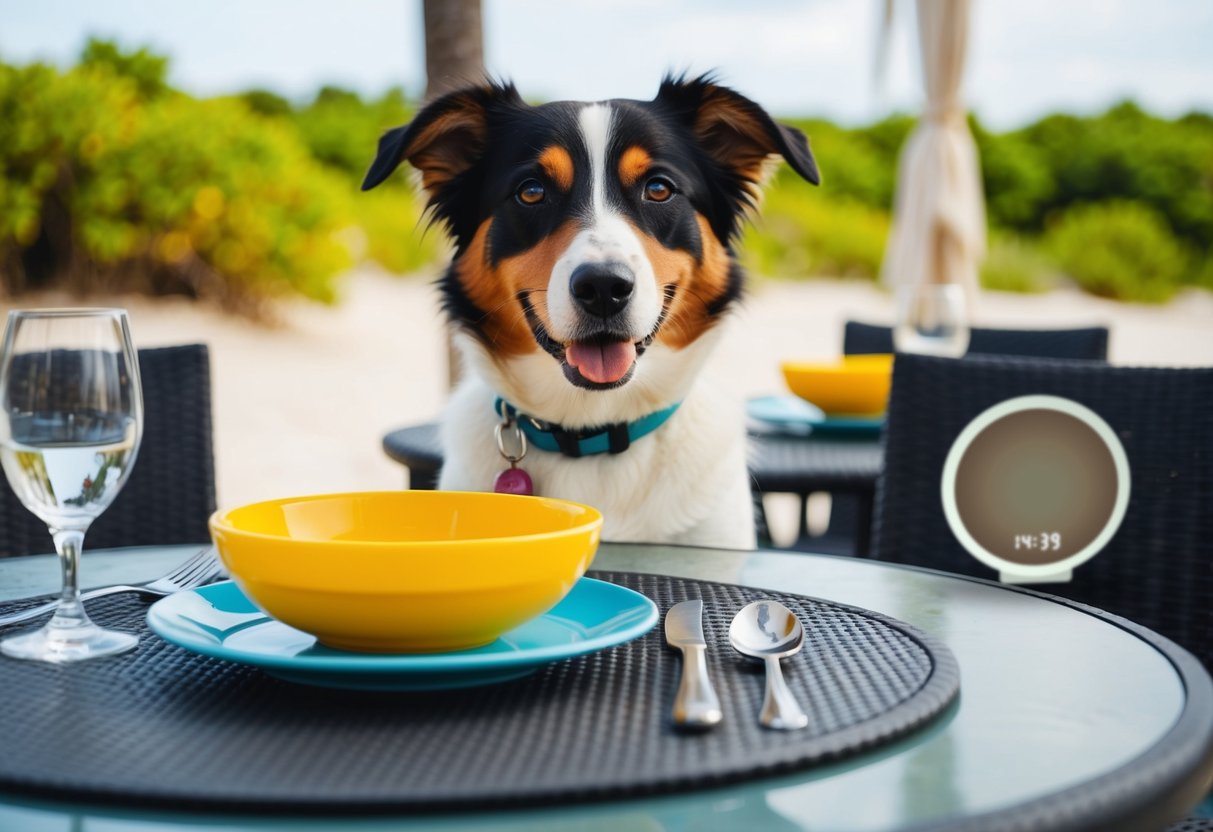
14 h 39 min
